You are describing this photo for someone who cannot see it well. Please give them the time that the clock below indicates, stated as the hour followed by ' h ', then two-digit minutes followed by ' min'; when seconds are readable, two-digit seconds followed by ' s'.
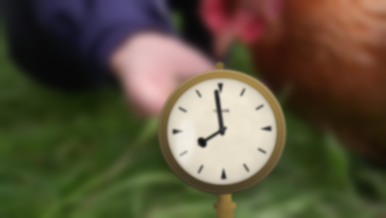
7 h 59 min
